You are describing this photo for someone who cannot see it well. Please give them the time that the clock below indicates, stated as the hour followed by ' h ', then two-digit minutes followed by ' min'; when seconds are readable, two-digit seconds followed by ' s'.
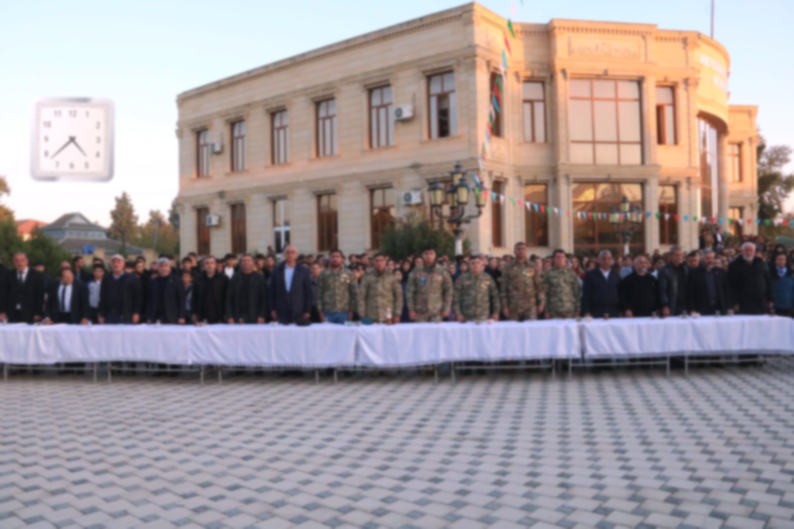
4 h 38 min
